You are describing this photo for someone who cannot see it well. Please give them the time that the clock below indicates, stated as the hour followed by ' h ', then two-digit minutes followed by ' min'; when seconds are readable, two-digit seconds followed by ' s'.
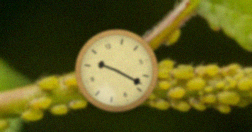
10 h 23 min
